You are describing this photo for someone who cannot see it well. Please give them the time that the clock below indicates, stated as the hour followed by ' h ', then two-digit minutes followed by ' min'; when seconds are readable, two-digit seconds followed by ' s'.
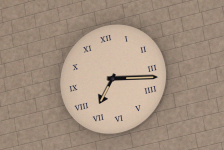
7 h 17 min
